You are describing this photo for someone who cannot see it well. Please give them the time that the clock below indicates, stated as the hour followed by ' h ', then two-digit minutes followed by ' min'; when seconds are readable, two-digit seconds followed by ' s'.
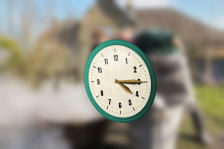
4 h 15 min
